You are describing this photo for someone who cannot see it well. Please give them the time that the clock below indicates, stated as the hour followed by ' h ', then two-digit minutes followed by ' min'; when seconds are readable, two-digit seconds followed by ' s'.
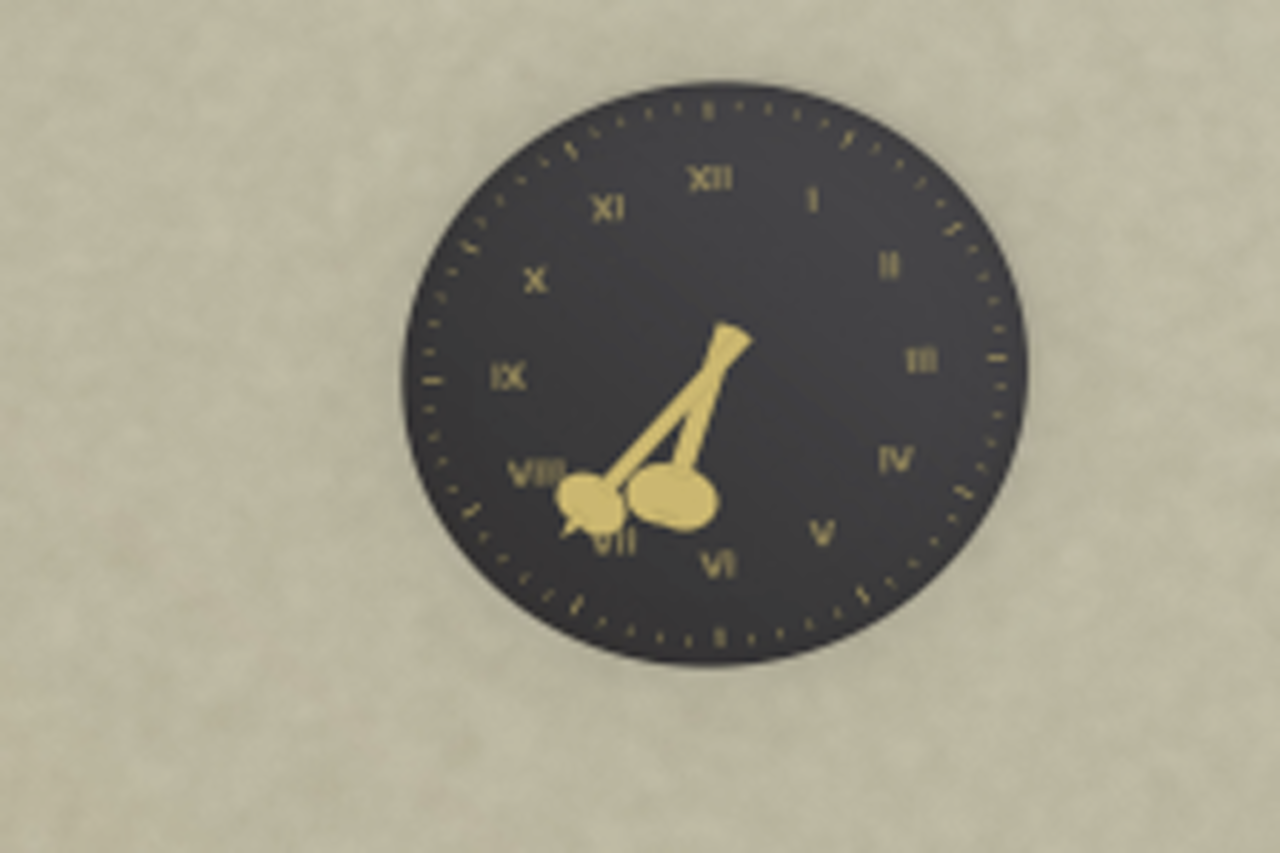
6 h 37 min
